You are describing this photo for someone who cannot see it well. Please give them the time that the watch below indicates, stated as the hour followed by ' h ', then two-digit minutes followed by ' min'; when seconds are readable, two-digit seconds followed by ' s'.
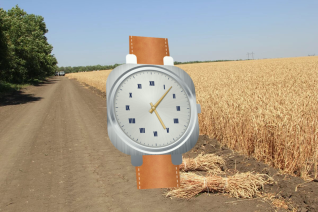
5 h 07 min
